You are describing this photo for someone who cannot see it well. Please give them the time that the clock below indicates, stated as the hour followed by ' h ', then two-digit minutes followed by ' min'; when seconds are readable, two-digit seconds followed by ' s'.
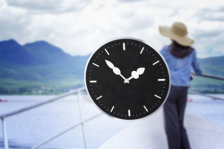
1 h 53 min
